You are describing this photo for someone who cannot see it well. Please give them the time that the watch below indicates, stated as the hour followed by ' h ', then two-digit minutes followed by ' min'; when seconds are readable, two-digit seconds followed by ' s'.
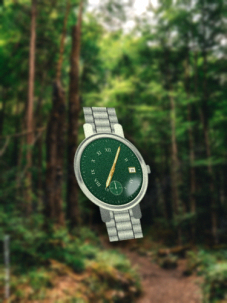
7 h 05 min
